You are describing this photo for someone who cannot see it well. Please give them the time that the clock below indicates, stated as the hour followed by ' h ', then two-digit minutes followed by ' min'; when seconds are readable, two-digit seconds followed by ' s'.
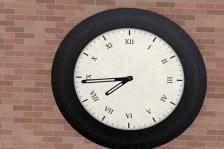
7 h 44 min
